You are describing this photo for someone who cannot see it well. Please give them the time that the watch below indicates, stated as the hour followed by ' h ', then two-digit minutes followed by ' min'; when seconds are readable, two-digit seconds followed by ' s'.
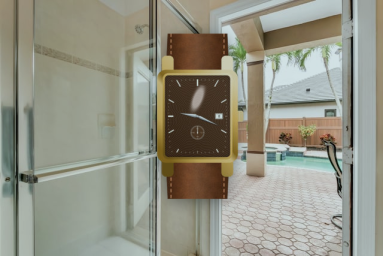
9 h 19 min
